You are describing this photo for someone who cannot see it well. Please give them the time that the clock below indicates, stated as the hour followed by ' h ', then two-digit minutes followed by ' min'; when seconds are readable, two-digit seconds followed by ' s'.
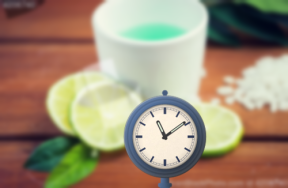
11 h 09 min
